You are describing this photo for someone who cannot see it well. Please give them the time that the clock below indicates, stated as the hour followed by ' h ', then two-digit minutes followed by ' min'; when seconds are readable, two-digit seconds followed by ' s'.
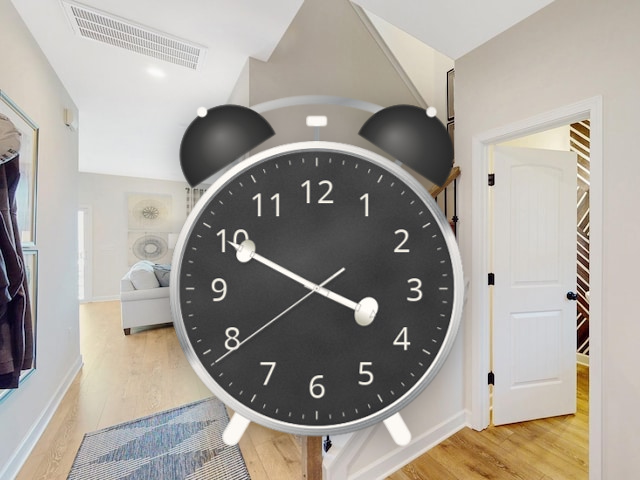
3 h 49 min 39 s
